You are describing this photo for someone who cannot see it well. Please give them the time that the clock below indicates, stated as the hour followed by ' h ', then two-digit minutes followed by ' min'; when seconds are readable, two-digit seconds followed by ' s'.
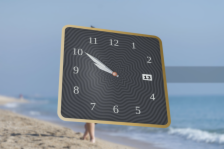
9 h 51 min
